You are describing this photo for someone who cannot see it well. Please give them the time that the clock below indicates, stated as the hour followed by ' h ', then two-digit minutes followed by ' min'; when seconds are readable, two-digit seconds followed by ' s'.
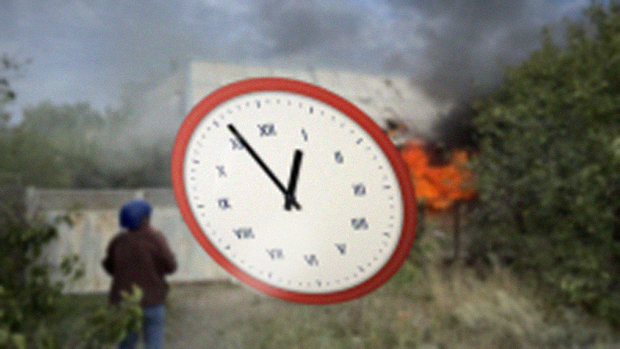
12 h 56 min
